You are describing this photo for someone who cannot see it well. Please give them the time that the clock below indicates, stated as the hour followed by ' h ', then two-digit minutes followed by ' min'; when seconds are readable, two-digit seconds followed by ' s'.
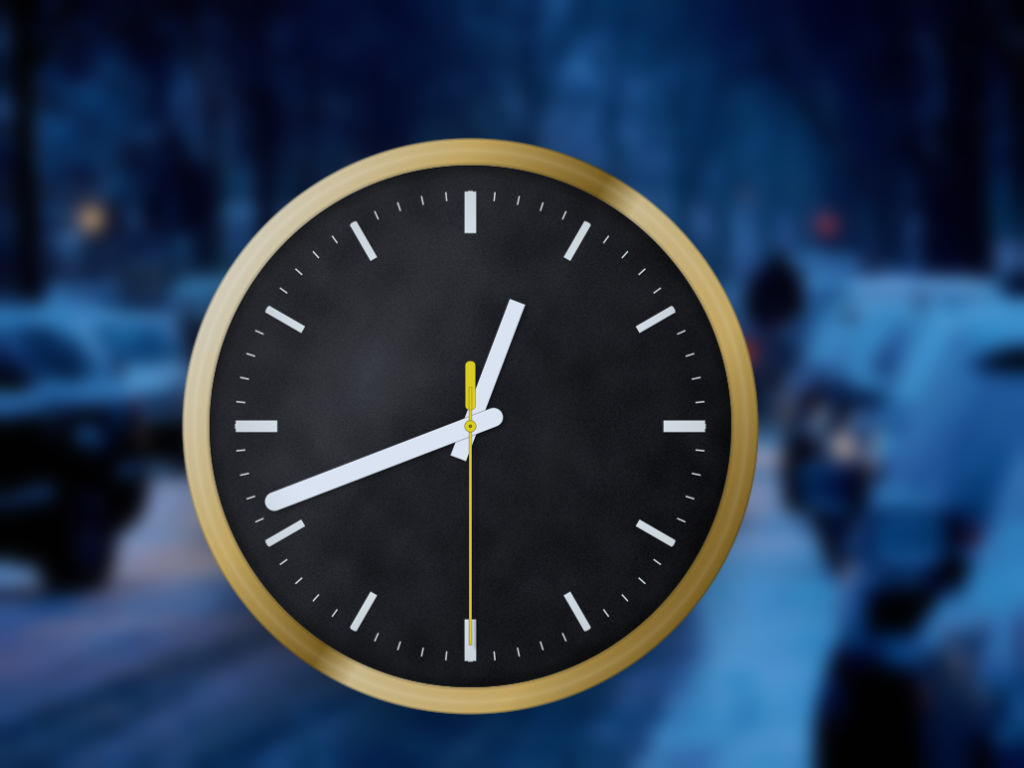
12 h 41 min 30 s
